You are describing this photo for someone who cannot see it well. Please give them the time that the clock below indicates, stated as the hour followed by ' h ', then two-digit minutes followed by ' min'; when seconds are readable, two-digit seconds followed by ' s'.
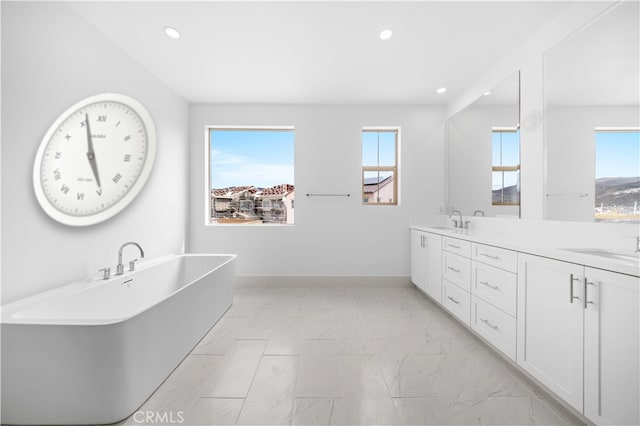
4 h 56 min
